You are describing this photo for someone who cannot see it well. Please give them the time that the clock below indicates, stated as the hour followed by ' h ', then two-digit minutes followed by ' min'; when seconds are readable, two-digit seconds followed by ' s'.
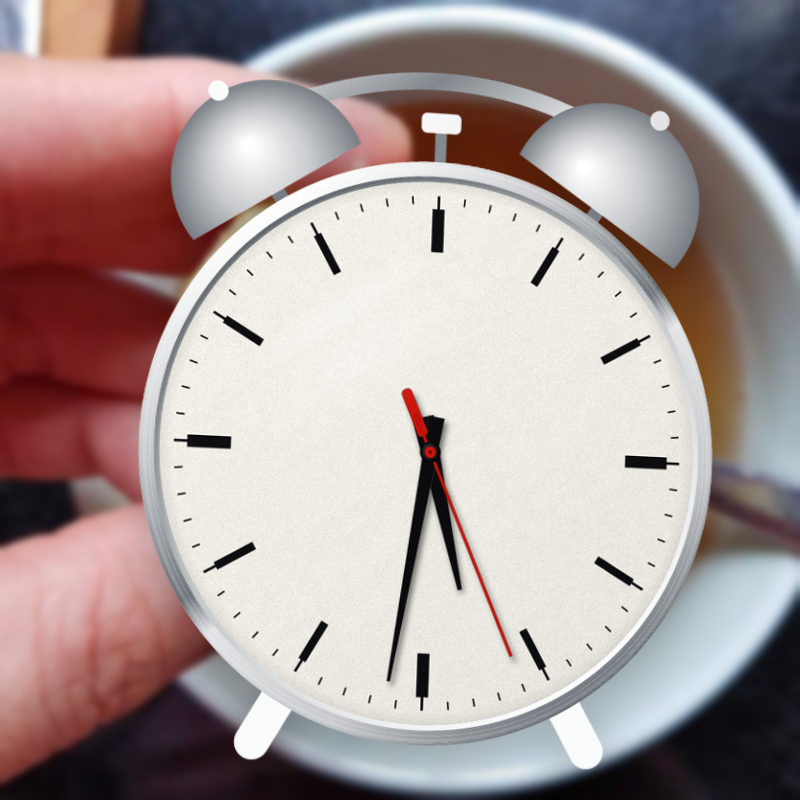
5 h 31 min 26 s
